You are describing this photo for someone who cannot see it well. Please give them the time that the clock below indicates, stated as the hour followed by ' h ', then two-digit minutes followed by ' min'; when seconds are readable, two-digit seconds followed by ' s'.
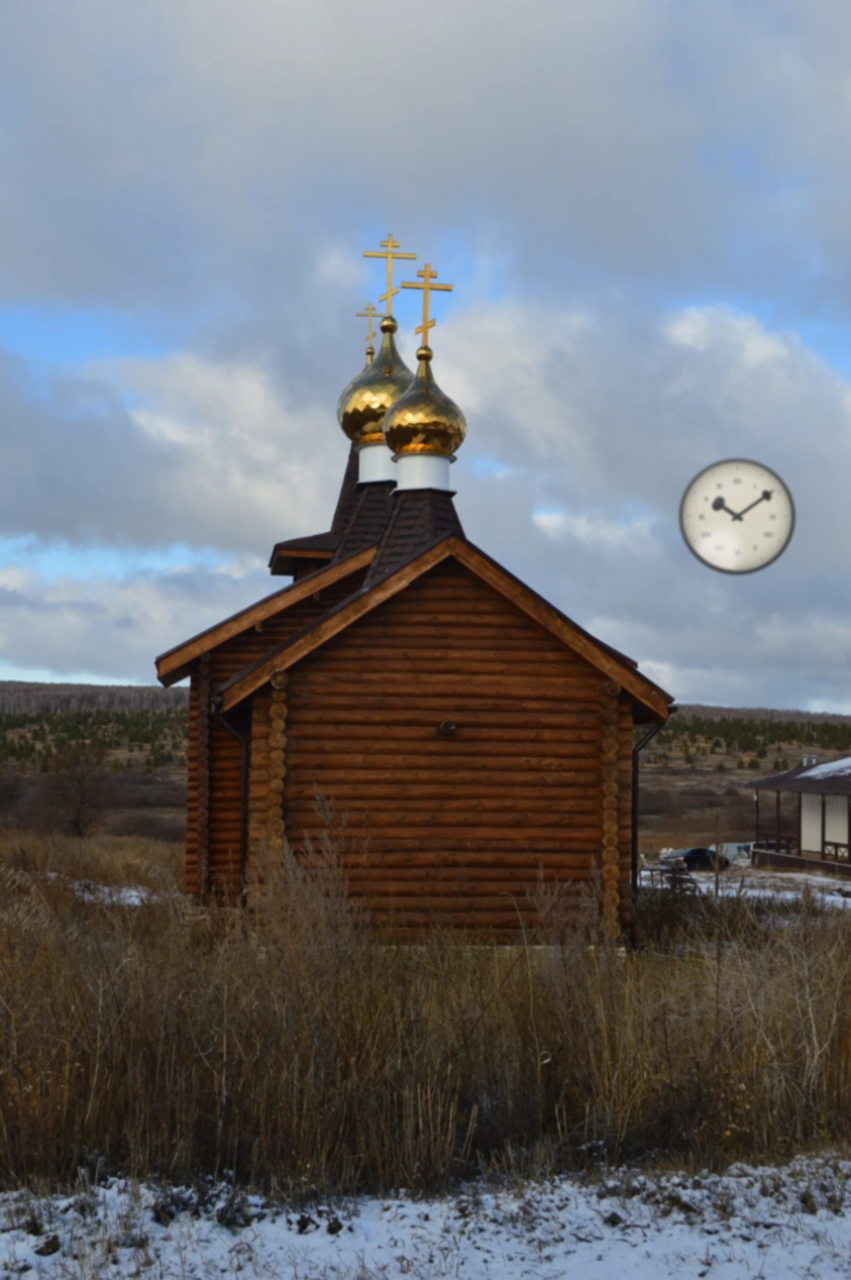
10 h 09 min
